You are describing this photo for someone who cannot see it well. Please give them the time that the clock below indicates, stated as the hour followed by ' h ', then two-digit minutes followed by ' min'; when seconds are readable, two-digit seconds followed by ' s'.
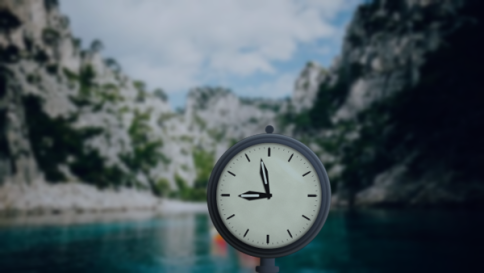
8 h 58 min
